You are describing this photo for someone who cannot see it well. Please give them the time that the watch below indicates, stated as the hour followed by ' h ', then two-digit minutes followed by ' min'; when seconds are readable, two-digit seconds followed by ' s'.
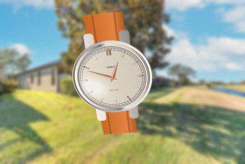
12 h 49 min
